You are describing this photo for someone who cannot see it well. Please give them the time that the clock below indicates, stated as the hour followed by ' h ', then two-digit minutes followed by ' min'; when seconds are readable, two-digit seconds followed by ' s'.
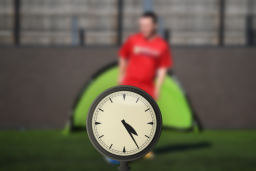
4 h 25 min
